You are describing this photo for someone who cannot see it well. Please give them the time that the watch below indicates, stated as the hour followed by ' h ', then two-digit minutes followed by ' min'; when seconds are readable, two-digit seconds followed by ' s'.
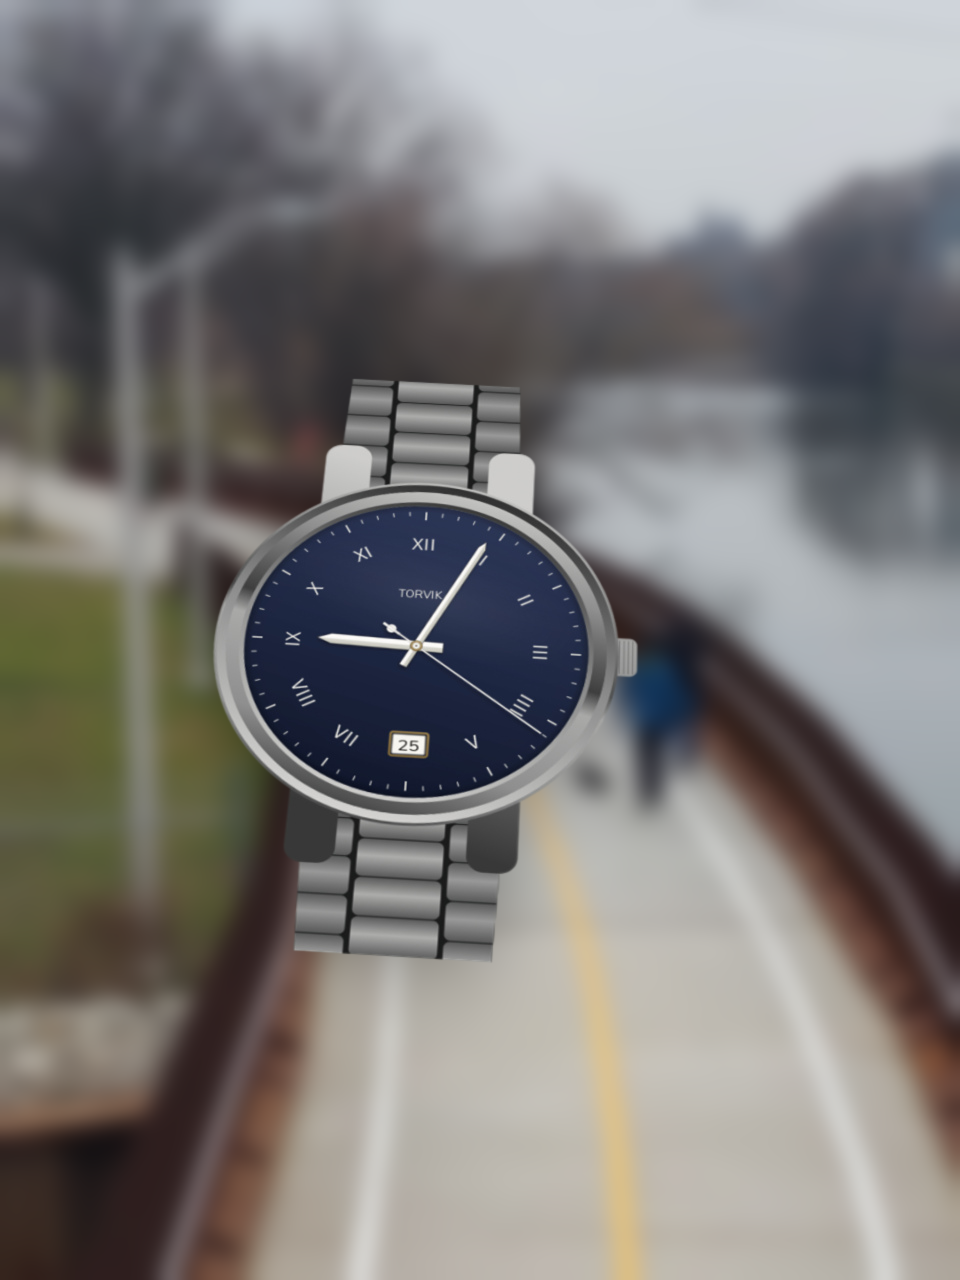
9 h 04 min 21 s
